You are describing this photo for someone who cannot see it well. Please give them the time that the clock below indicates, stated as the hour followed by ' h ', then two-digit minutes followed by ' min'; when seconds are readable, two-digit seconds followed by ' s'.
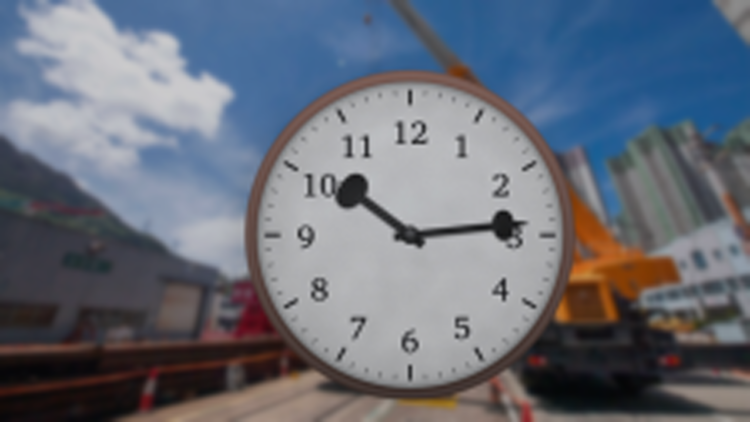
10 h 14 min
